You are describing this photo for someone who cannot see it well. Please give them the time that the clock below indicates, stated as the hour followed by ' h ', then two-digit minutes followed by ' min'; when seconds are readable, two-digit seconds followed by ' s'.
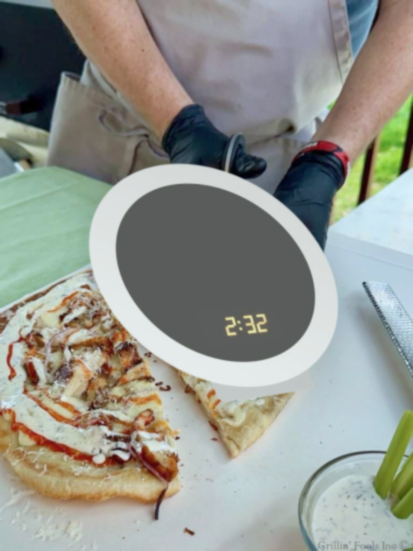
2 h 32 min
